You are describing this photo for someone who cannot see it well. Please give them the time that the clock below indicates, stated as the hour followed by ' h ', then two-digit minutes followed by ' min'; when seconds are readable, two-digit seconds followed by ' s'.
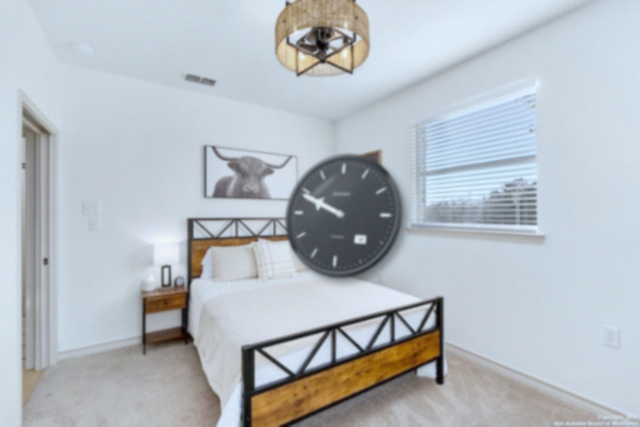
9 h 49 min
